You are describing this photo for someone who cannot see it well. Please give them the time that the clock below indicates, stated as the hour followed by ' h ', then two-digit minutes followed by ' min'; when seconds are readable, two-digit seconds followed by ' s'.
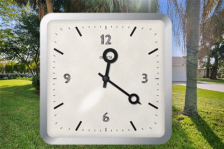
12 h 21 min
